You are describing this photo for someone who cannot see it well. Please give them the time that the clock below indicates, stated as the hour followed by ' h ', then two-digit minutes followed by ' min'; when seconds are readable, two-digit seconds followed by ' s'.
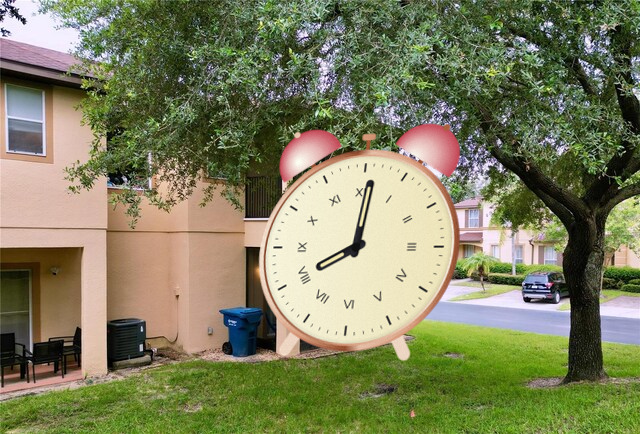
8 h 01 min
